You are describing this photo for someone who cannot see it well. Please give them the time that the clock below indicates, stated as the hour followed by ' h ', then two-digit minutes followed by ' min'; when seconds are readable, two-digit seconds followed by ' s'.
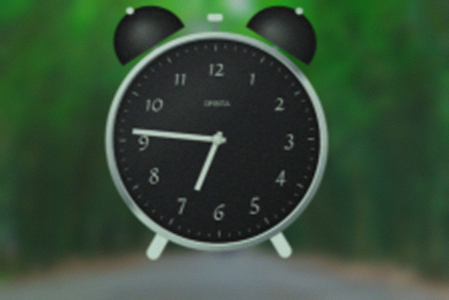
6 h 46 min
